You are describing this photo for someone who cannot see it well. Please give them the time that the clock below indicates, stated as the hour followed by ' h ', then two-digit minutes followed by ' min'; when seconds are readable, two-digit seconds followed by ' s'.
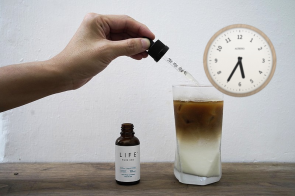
5 h 35 min
